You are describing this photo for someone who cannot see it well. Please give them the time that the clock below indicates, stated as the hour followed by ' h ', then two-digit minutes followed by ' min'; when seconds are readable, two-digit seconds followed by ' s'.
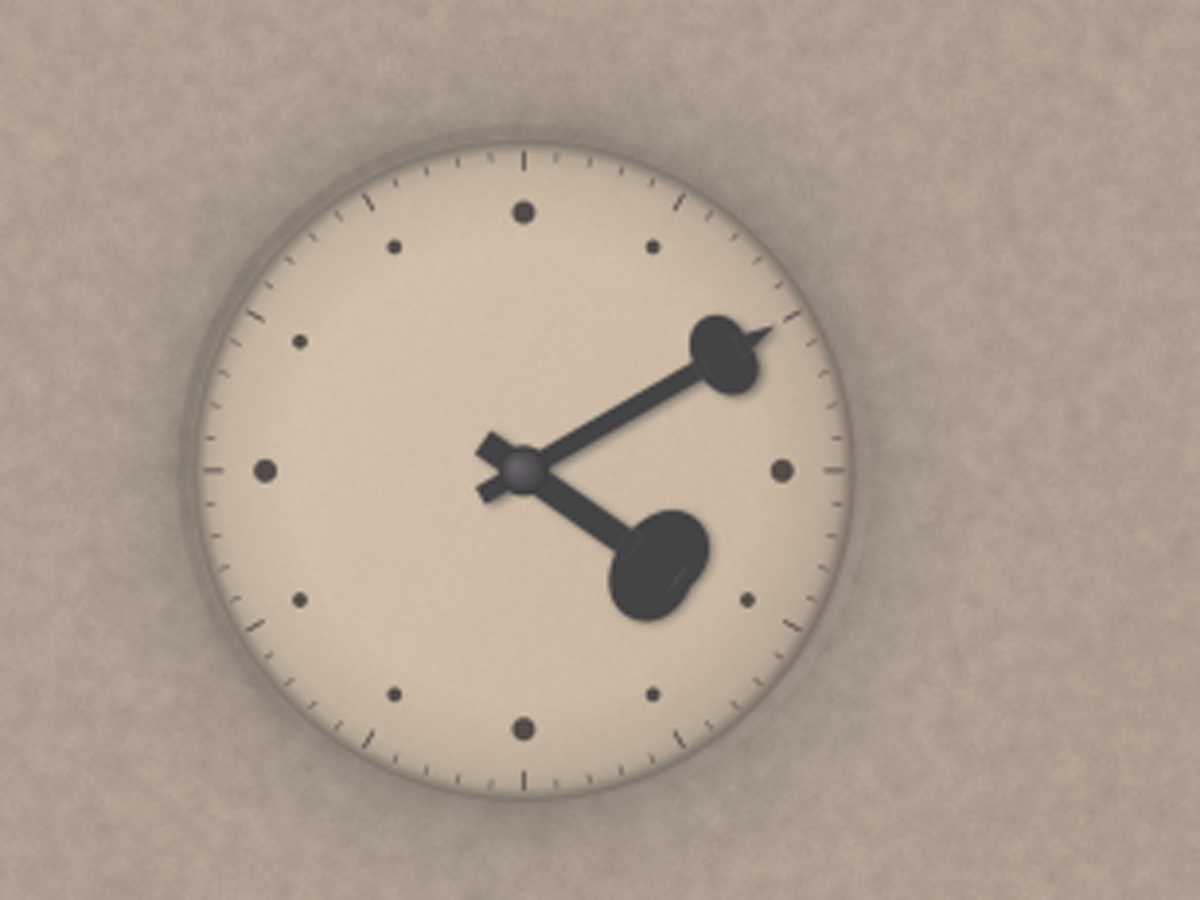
4 h 10 min
